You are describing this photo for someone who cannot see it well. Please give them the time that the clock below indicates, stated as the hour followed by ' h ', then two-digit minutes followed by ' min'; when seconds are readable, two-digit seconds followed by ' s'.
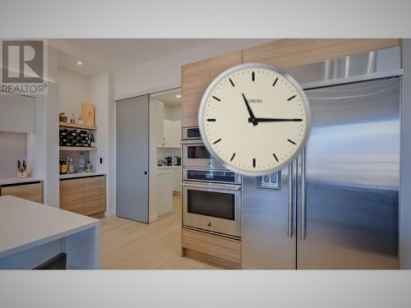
11 h 15 min
